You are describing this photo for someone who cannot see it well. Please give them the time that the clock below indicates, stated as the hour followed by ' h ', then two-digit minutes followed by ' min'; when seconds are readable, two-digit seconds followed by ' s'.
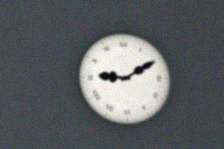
9 h 10 min
